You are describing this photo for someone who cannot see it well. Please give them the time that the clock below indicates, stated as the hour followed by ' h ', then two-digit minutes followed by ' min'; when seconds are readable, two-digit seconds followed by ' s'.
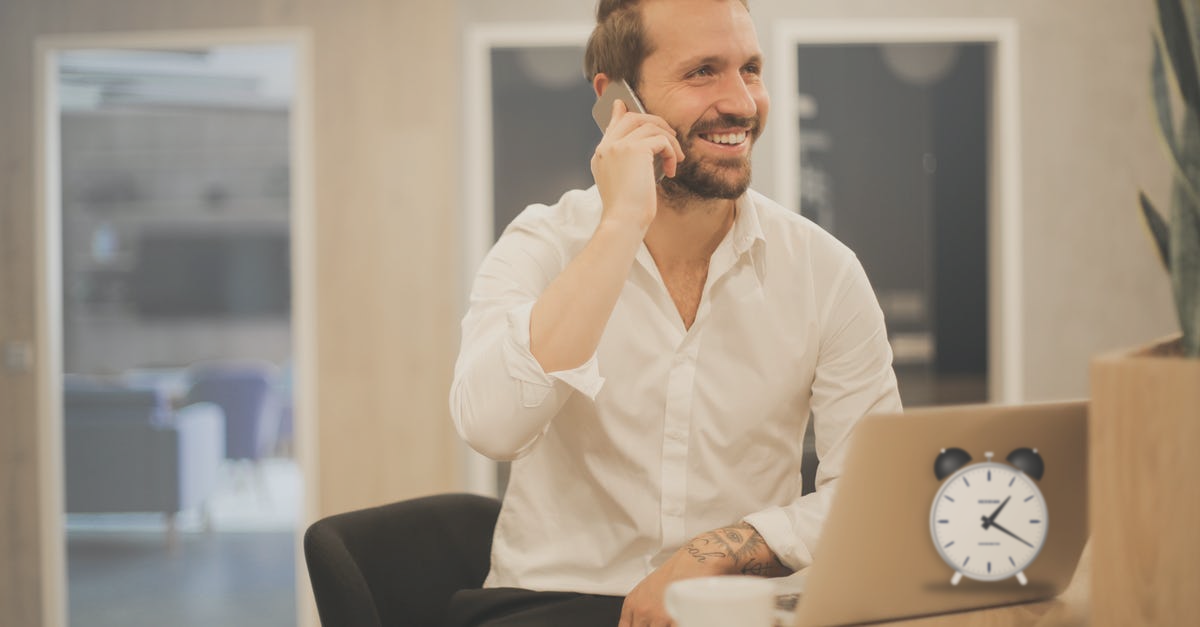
1 h 20 min
